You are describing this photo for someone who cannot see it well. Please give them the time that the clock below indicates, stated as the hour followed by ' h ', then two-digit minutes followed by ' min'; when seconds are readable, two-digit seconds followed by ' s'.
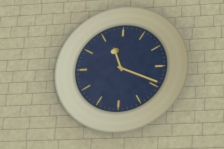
11 h 19 min
